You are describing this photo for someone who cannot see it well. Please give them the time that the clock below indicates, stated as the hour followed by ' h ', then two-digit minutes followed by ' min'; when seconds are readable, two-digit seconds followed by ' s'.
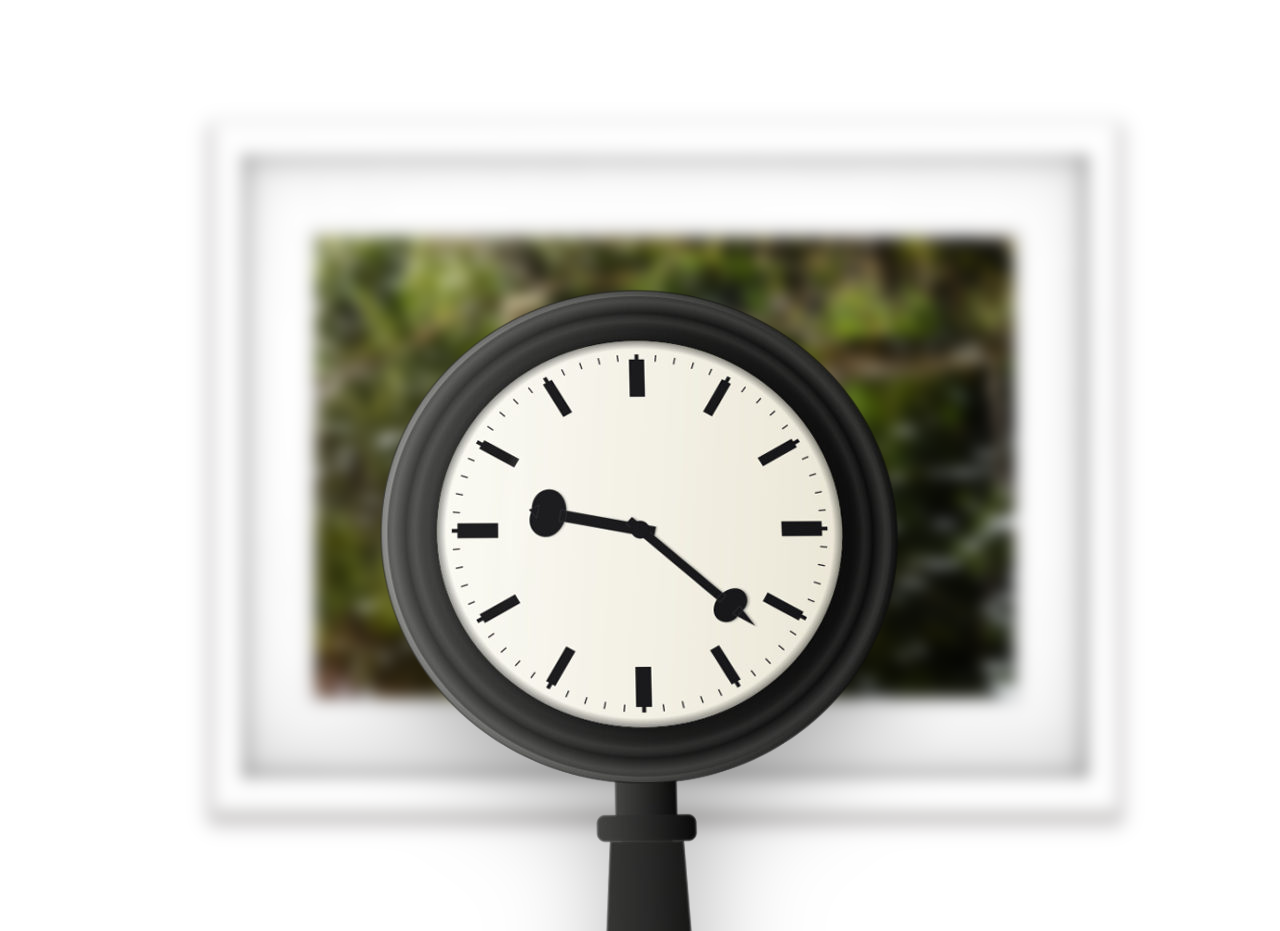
9 h 22 min
